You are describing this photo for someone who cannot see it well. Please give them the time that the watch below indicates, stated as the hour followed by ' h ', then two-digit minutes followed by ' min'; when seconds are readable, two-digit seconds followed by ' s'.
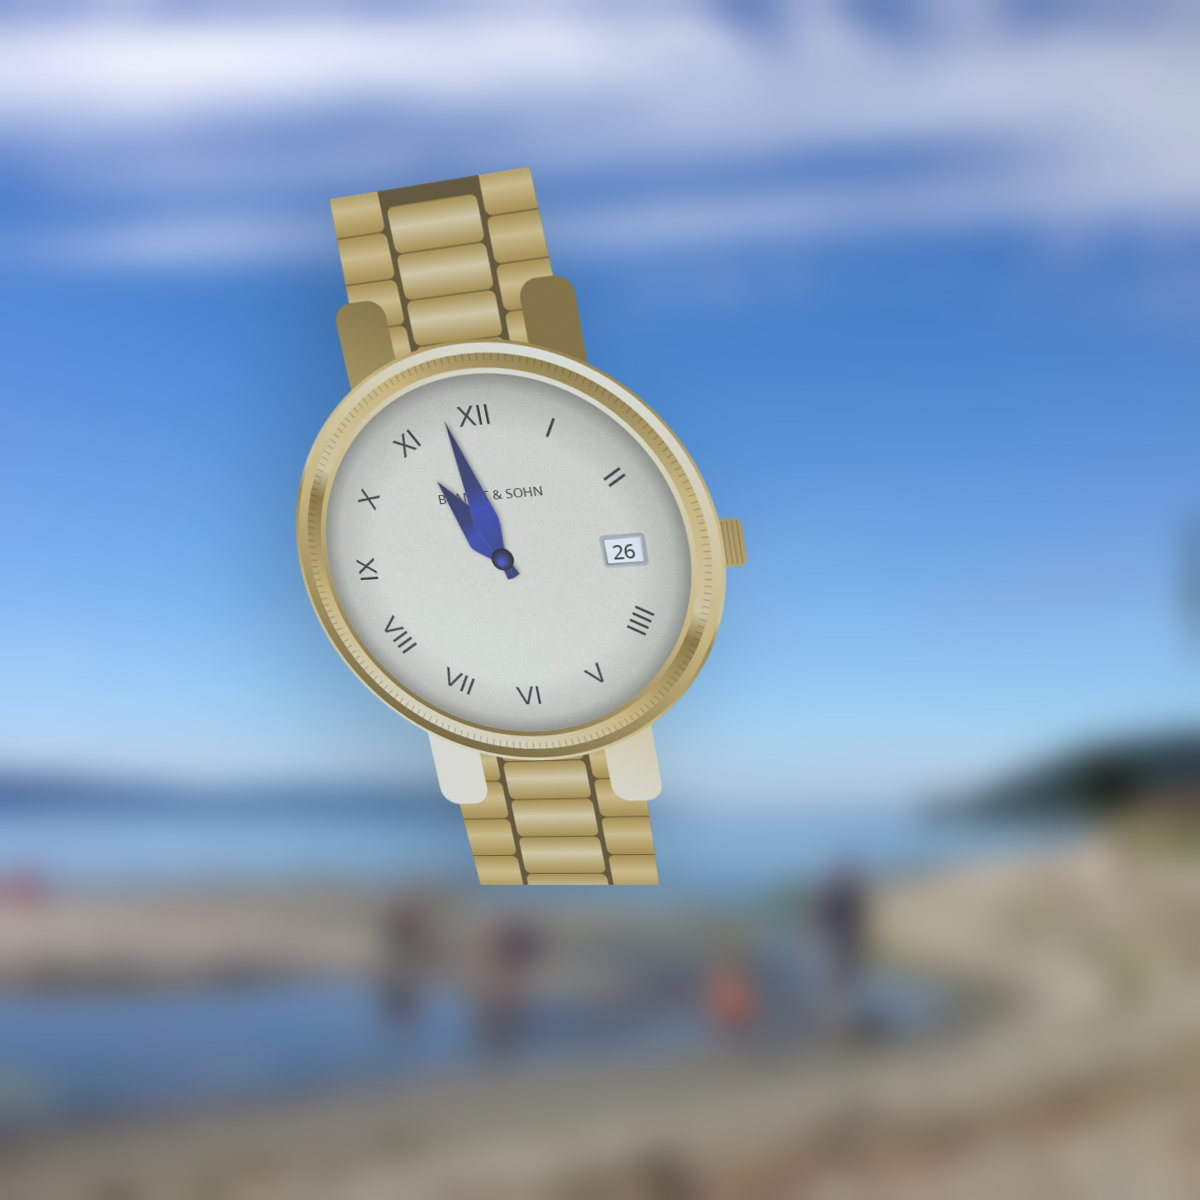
10 h 58 min
